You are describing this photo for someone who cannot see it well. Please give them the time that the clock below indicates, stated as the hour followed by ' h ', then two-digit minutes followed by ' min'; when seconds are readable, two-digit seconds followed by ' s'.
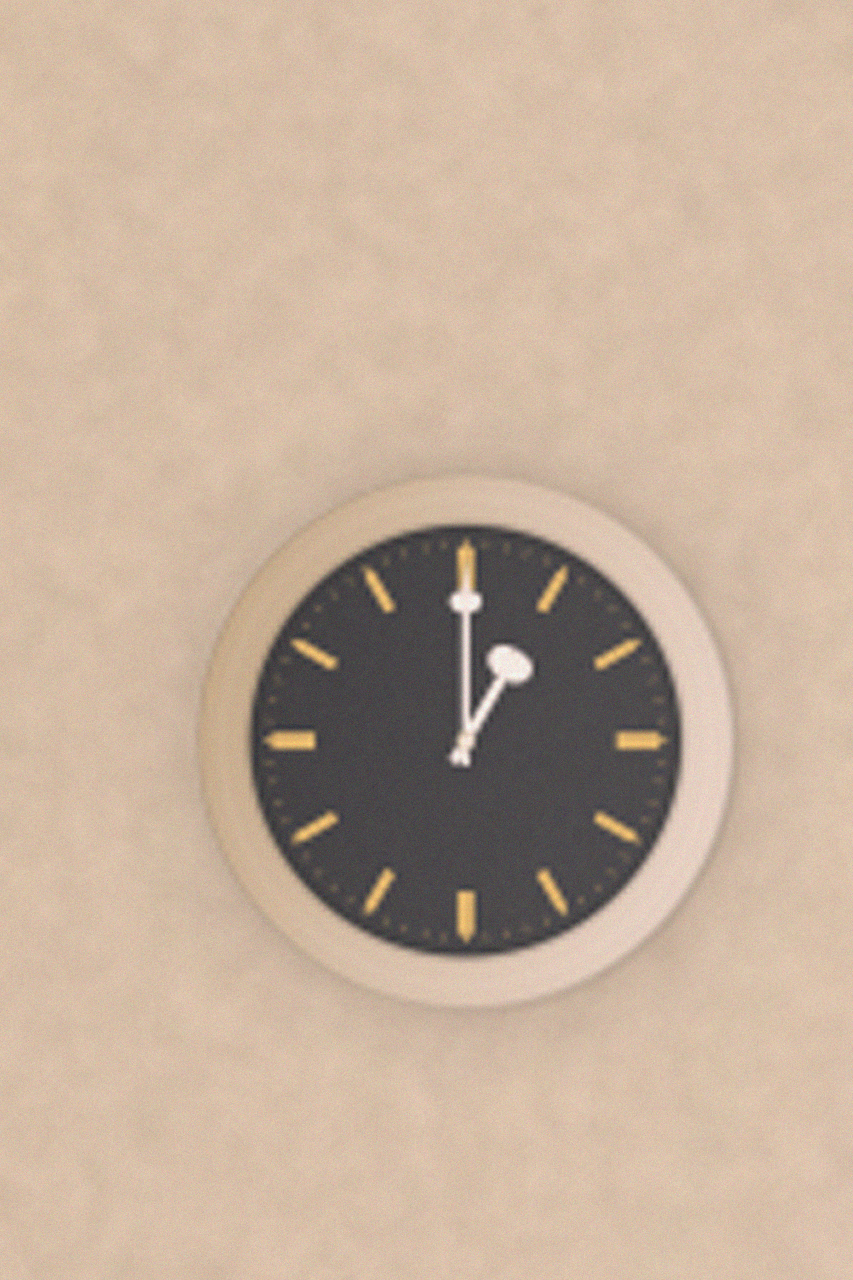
1 h 00 min
